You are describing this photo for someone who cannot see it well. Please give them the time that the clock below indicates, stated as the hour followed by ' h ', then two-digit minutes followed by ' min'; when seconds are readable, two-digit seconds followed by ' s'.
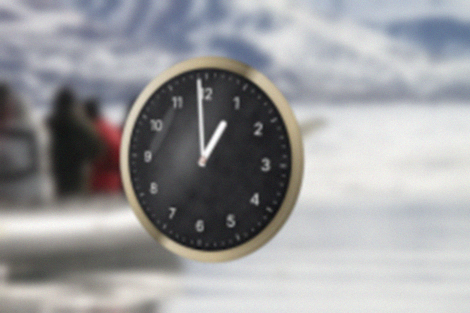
12 h 59 min
